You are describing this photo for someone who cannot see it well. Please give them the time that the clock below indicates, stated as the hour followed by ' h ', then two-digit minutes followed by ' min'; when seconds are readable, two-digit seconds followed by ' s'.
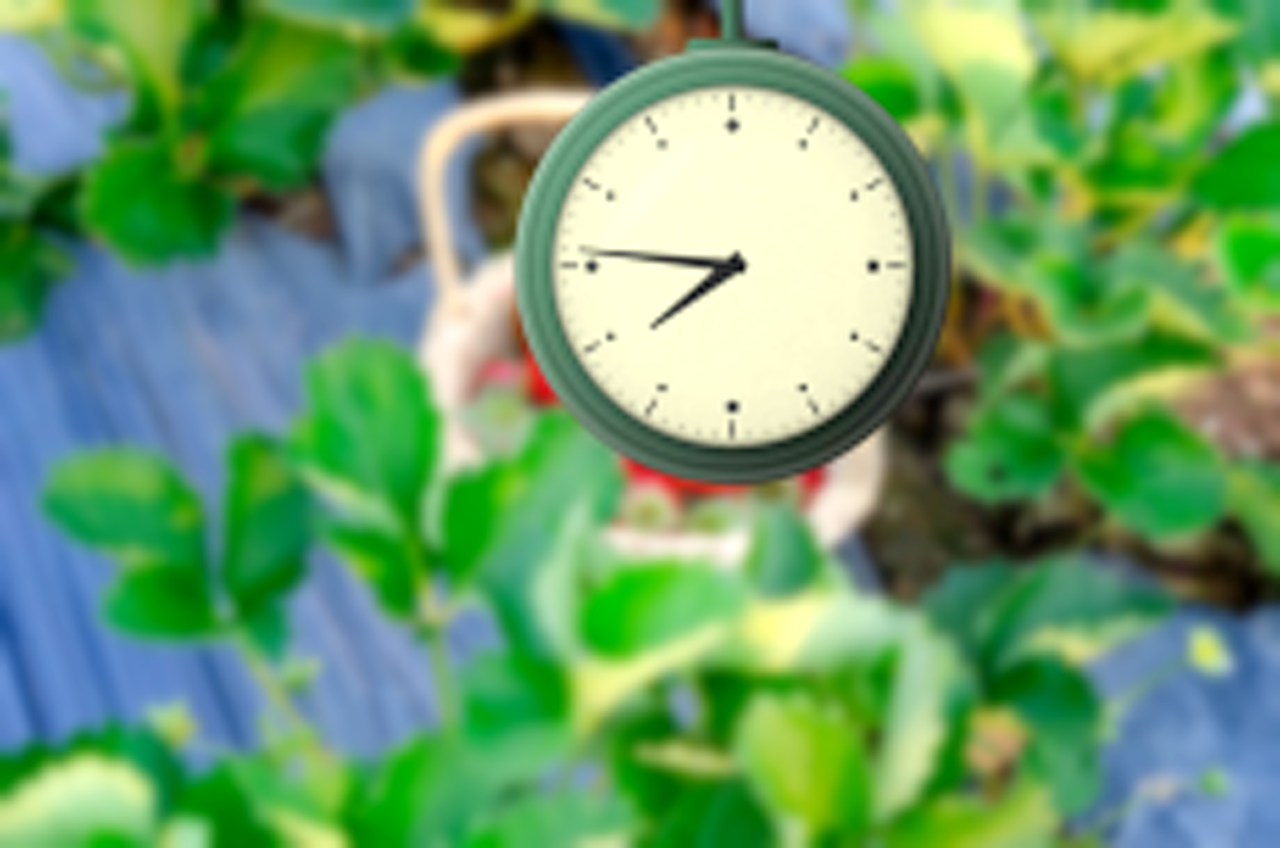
7 h 46 min
